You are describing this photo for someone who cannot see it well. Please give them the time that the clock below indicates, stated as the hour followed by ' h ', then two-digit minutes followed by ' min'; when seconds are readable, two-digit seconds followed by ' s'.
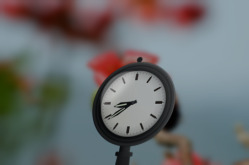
8 h 39 min
